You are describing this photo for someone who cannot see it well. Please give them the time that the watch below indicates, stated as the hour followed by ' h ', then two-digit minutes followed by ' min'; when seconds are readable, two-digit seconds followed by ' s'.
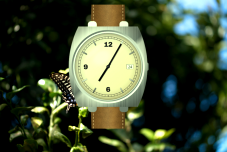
7 h 05 min
